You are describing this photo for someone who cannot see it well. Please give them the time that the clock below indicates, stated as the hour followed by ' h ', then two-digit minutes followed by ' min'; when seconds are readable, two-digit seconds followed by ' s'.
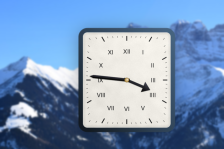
3 h 46 min
